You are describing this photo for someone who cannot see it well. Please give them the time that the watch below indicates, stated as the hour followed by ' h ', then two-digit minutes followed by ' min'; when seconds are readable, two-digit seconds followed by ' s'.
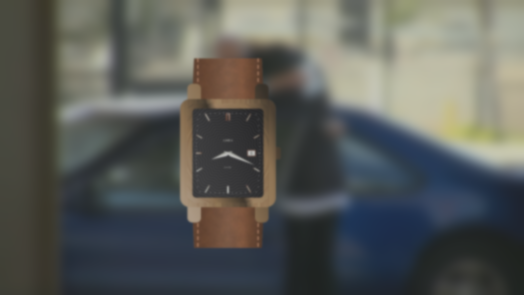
8 h 19 min
